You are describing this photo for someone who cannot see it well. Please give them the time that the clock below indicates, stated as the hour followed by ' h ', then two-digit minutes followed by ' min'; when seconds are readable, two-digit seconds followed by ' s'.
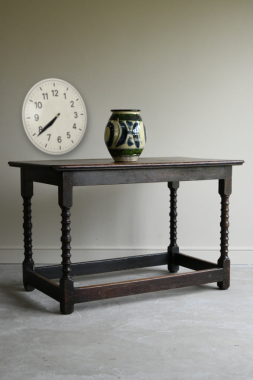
7 h 39 min
